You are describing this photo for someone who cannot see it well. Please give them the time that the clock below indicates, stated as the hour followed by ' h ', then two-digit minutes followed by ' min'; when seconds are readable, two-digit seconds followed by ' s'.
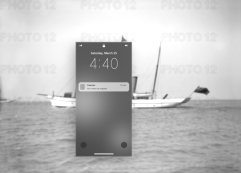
4 h 40 min
